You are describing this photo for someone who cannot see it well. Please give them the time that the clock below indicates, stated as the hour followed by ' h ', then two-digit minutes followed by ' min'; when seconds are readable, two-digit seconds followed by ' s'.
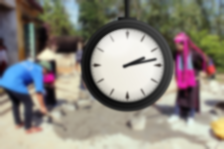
2 h 13 min
